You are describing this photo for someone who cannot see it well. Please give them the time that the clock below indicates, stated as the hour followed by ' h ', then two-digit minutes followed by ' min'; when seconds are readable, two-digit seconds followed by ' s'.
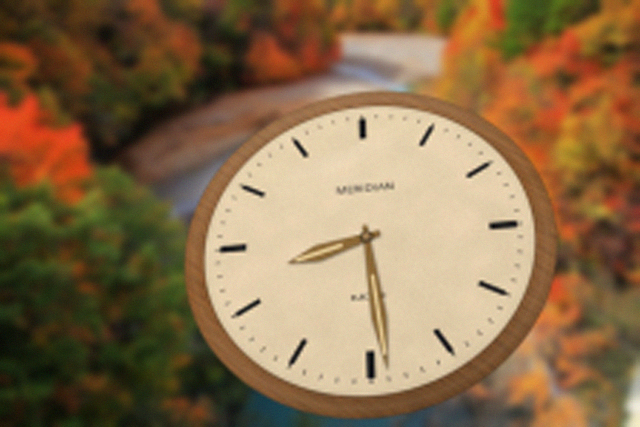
8 h 29 min
